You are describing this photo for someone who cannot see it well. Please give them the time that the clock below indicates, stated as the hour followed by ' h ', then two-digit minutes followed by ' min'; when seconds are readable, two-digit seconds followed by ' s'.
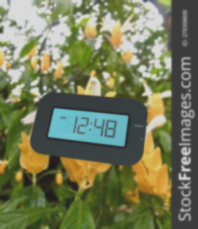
12 h 48 min
